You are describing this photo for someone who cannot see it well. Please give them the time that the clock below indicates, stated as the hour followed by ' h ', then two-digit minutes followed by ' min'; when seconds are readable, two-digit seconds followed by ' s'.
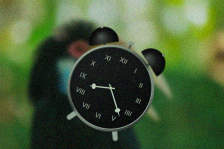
8 h 23 min
